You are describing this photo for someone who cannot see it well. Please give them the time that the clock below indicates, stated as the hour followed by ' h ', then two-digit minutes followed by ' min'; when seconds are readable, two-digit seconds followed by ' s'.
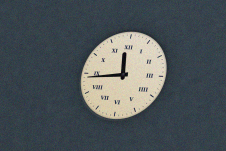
11 h 44 min
